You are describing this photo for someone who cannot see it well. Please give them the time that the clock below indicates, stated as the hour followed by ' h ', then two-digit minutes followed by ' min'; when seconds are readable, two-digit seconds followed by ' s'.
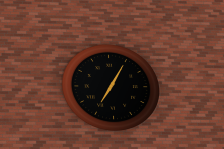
7 h 05 min
